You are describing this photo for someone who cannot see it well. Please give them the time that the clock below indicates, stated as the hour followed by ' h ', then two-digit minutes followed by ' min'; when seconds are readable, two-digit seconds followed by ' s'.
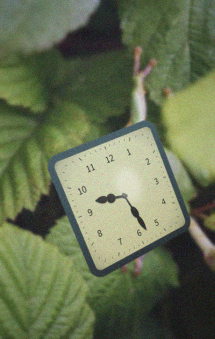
9 h 28 min
